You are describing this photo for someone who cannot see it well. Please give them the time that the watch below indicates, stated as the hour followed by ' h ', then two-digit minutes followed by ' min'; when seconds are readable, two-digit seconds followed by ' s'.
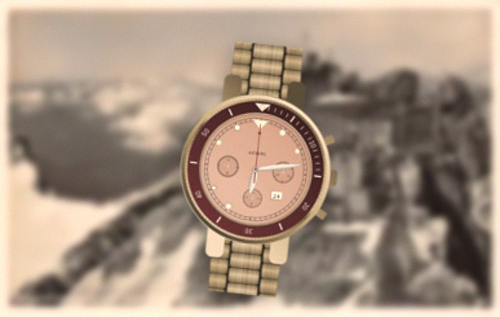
6 h 13 min
